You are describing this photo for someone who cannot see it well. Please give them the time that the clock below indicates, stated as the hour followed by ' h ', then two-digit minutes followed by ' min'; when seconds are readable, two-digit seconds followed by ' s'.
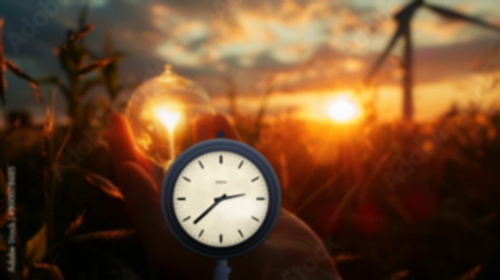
2 h 38 min
